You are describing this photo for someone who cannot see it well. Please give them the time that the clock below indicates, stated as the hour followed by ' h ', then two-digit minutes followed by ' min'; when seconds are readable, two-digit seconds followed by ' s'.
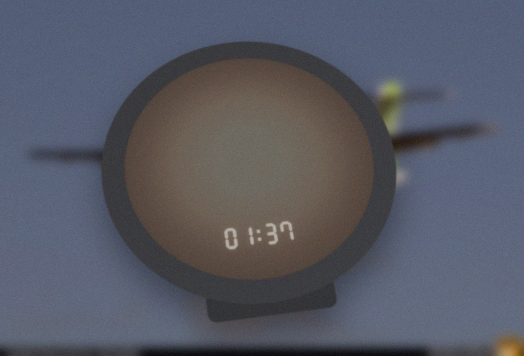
1 h 37 min
